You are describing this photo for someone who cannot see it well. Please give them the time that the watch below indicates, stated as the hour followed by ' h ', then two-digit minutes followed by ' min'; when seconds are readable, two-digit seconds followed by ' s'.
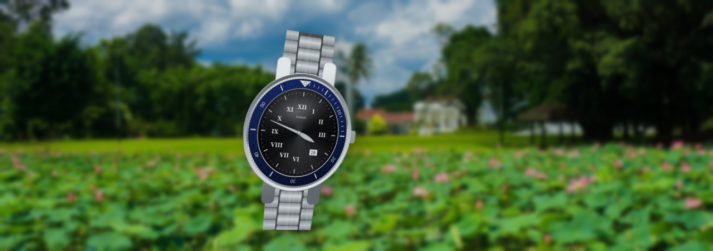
3 h 48 min
